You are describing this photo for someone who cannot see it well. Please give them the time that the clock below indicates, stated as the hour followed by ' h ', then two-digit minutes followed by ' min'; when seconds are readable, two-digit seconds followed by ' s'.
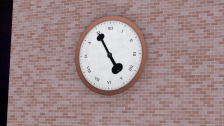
4 h 55 min
